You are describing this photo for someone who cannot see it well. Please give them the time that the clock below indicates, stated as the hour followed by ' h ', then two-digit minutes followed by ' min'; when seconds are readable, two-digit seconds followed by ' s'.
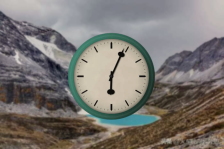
6 h 04 min
